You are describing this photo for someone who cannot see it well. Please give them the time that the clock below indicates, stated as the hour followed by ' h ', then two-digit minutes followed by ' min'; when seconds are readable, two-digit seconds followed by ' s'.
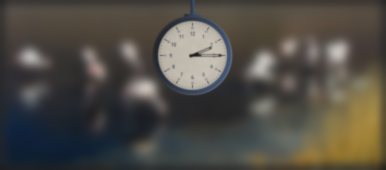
2 h 15 min
